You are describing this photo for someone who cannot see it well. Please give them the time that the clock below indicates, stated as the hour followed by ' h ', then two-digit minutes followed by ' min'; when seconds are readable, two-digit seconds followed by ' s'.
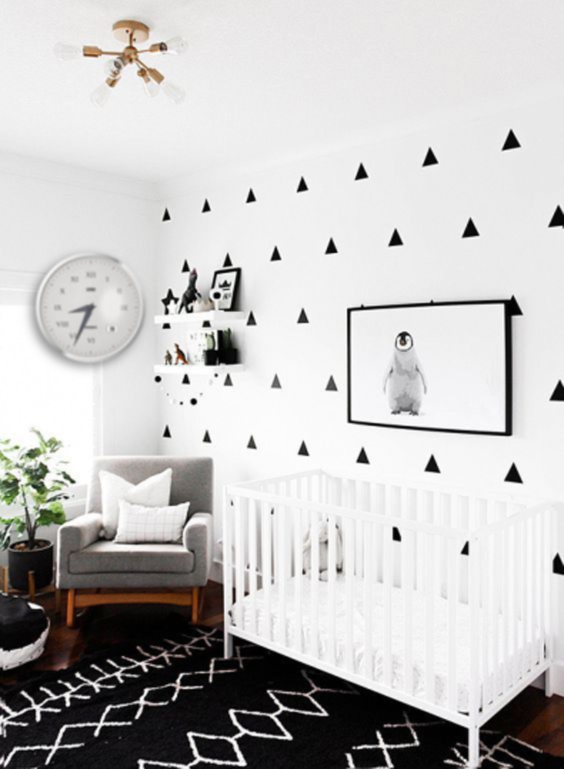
8 h 34 min
